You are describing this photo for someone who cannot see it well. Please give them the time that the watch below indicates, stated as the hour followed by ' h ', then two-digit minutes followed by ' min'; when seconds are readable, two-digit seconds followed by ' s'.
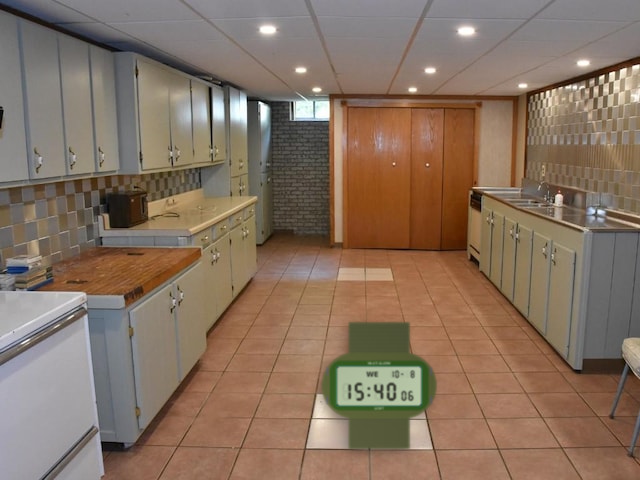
15 h 40 min 06 s
